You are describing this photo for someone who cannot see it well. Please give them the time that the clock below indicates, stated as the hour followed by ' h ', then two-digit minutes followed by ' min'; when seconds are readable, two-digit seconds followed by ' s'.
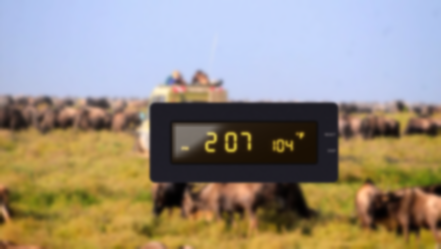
2 h 07 min
